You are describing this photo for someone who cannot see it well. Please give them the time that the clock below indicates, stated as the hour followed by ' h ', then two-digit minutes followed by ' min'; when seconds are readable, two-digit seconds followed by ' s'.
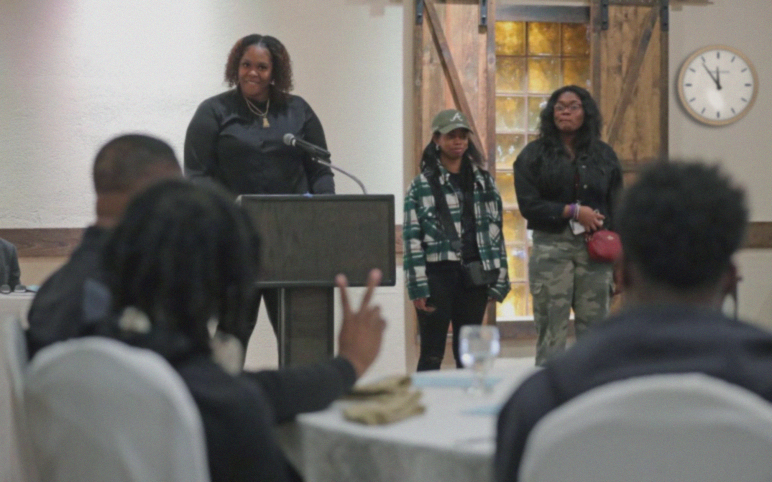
11 h 54 min
